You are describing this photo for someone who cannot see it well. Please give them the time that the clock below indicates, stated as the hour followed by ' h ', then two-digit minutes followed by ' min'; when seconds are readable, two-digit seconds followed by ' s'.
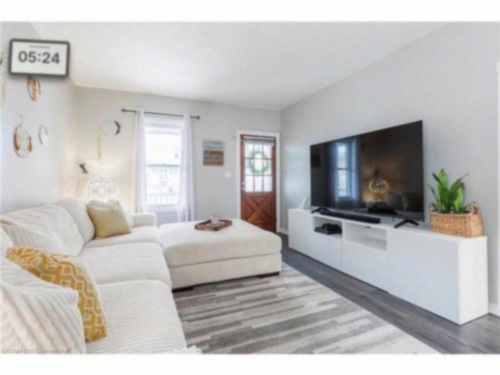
5 h 24 min
